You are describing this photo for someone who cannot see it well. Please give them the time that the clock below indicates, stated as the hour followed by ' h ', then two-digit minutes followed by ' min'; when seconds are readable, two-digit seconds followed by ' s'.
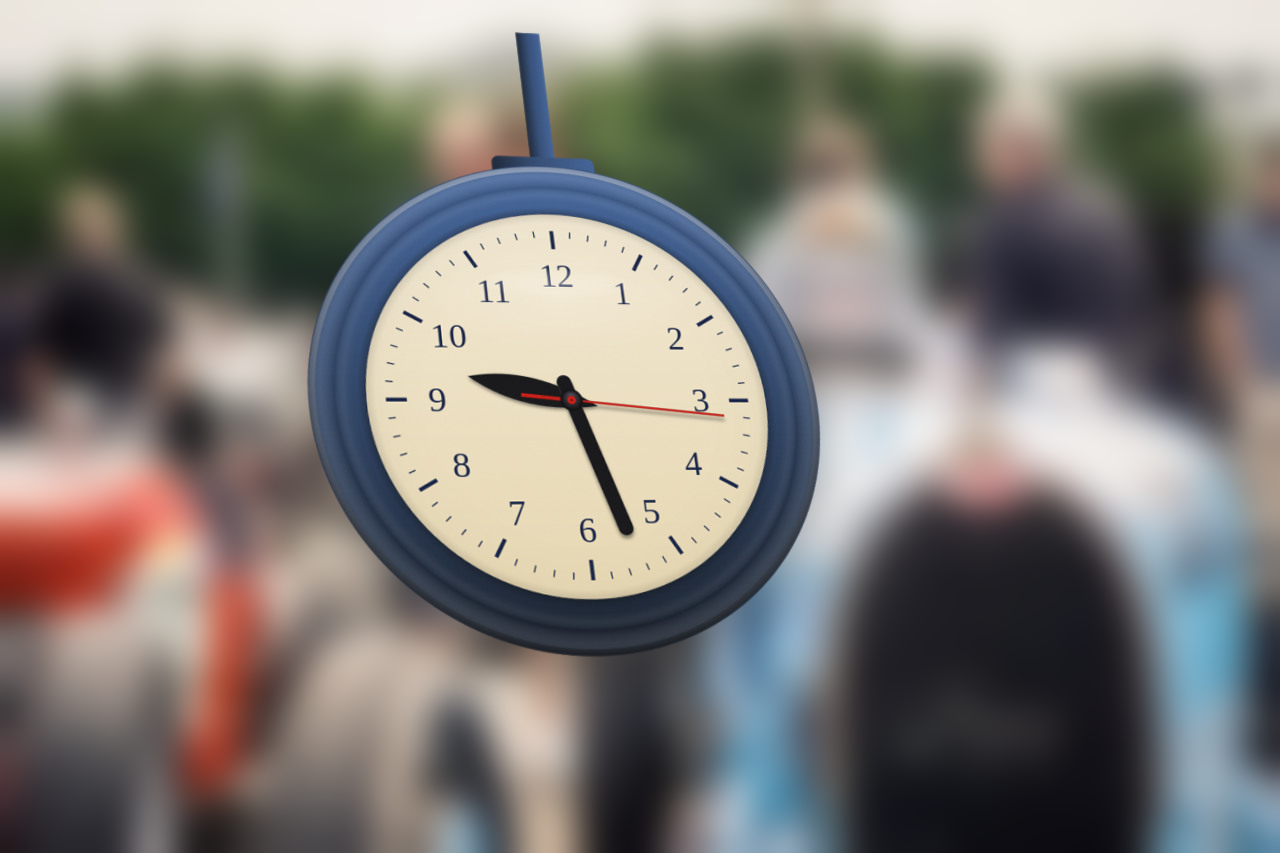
9 h 27 min 16 s
